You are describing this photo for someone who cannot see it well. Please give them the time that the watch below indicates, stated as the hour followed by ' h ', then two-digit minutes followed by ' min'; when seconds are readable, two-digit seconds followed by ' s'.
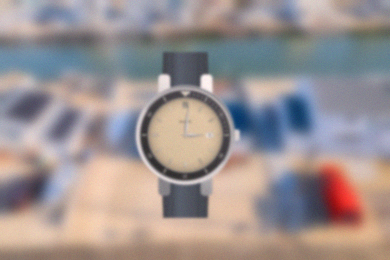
3 h 01 min
